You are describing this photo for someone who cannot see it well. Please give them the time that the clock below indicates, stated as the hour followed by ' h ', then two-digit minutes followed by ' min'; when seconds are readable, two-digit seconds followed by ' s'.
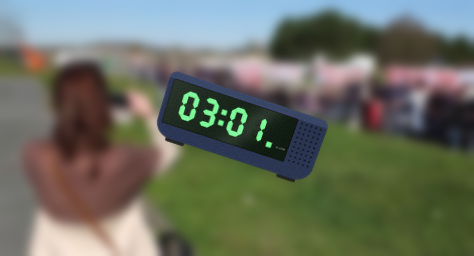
3 h 01 min
